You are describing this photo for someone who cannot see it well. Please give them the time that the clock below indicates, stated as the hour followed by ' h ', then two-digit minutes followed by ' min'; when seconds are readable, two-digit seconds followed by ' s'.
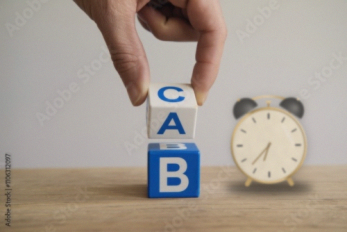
6 h 37 min
